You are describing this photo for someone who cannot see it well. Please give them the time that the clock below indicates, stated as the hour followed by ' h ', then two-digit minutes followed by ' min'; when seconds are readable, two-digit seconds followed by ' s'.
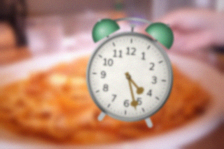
4 h 27 min
